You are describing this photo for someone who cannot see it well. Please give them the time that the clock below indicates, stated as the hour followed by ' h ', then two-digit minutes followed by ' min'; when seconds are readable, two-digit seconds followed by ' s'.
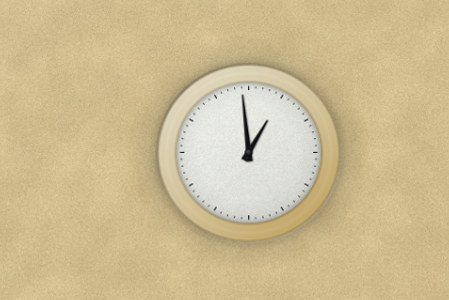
12 h 59 min
